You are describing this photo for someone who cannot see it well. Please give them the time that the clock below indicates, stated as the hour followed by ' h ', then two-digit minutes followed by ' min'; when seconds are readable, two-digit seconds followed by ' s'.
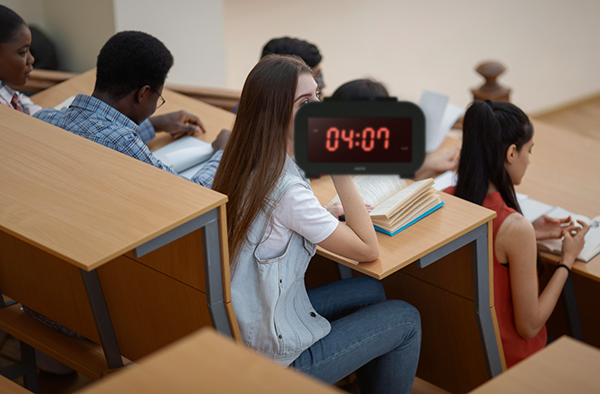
4 h 07 min
